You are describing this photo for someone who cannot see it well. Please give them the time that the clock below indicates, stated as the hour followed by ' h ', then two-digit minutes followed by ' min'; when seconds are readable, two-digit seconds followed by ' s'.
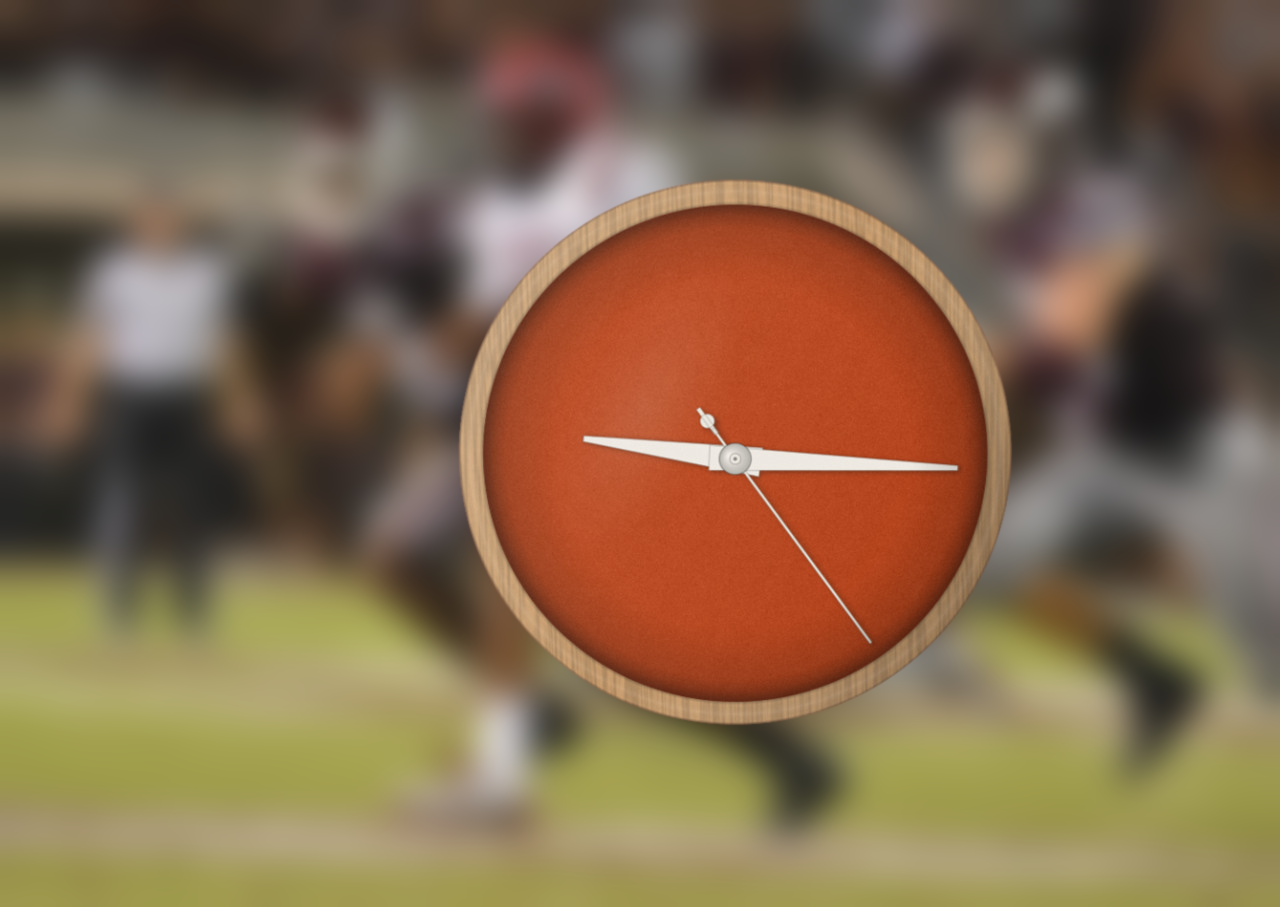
9 h 15 min 24 s
